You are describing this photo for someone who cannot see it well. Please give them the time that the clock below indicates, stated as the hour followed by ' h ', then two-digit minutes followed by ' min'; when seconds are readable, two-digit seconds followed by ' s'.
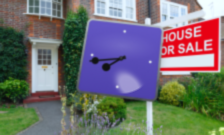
7 h 43 min
